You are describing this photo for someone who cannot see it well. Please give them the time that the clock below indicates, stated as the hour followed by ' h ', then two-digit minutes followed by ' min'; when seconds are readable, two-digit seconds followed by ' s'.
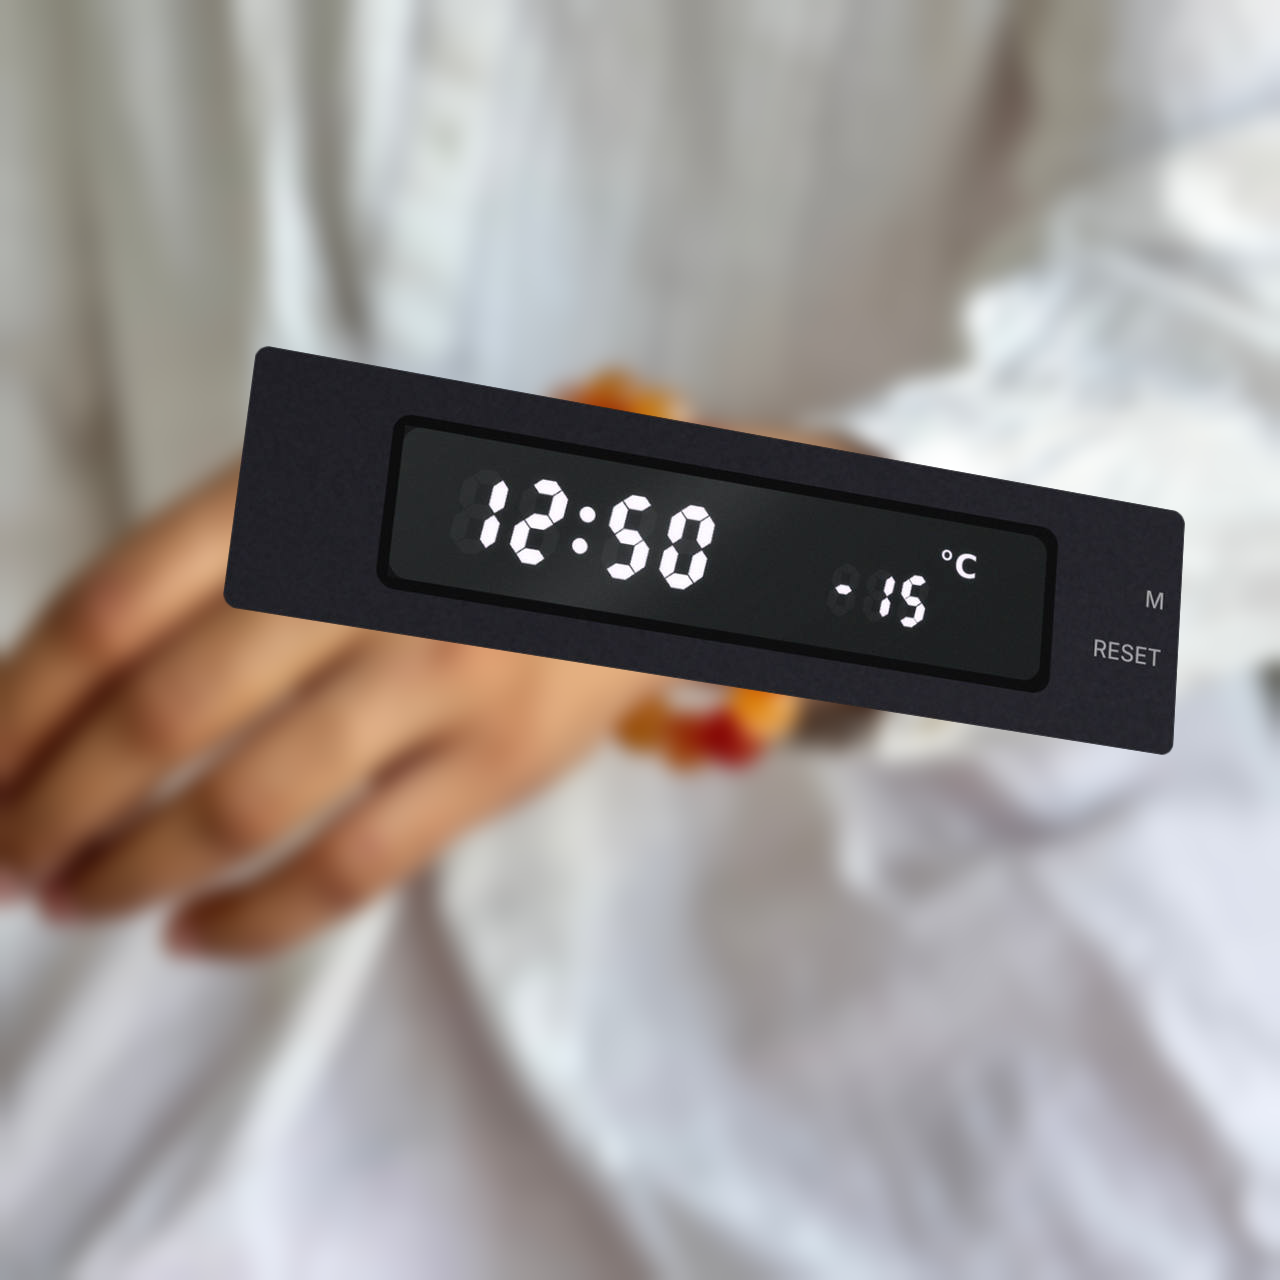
12 h 50 min
